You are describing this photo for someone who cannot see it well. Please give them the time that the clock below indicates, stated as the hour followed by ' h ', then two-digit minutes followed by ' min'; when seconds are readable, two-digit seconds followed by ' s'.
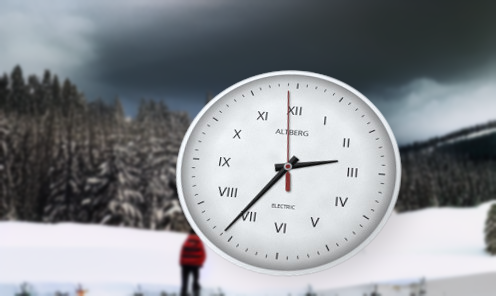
2 h 35 min 59 s
